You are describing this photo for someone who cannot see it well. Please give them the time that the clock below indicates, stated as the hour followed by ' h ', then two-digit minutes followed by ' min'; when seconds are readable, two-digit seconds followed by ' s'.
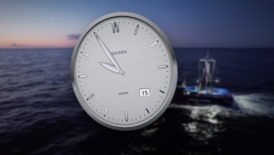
9 h 55 min
